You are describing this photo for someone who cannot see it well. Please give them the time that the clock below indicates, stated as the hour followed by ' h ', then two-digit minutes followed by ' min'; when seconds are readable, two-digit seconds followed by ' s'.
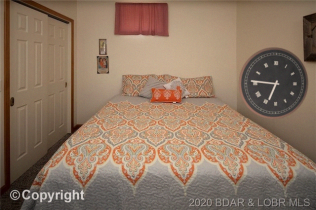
6 h 46 min
